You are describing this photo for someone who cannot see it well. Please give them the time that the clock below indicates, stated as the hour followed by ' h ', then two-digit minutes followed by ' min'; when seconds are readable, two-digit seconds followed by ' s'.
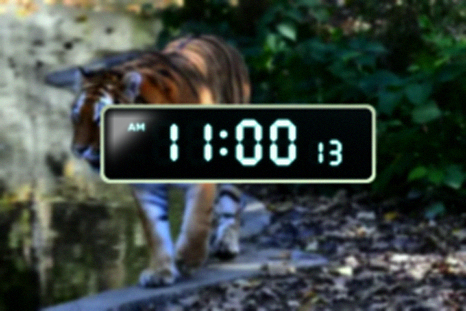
11 h 00 min 13 s
